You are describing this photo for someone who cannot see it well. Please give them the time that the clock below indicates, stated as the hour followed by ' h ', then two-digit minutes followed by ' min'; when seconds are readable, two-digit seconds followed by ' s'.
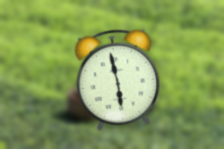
5 h 59 min
